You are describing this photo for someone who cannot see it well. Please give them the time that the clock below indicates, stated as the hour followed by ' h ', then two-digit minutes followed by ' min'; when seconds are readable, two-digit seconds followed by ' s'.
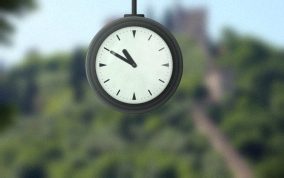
10 h 50 min
